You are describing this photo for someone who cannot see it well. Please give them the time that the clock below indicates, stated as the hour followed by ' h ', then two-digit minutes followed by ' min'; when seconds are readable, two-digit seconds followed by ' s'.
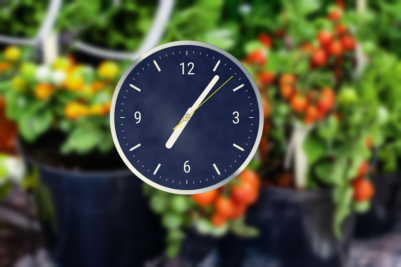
7 h 06 min 08 s
